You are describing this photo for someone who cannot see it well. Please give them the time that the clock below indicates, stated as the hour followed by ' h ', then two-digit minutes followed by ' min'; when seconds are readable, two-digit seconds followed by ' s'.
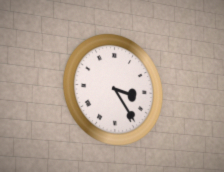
3 h 24 min
